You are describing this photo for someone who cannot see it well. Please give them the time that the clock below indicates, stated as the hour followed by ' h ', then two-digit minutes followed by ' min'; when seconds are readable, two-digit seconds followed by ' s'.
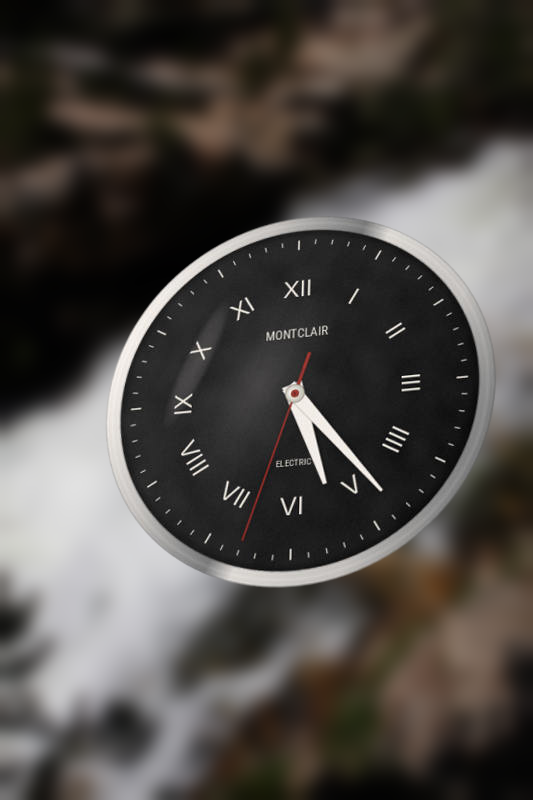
5 h 23 min 33 s
